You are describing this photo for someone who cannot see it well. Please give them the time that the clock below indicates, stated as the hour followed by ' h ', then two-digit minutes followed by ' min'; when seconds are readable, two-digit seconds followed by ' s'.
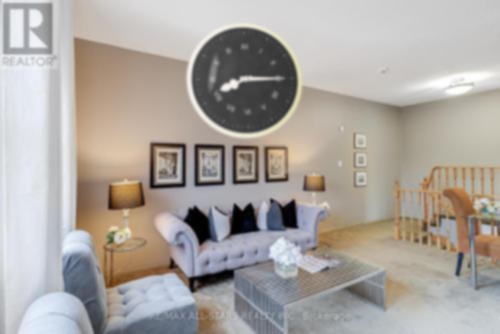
8 h 15 min
